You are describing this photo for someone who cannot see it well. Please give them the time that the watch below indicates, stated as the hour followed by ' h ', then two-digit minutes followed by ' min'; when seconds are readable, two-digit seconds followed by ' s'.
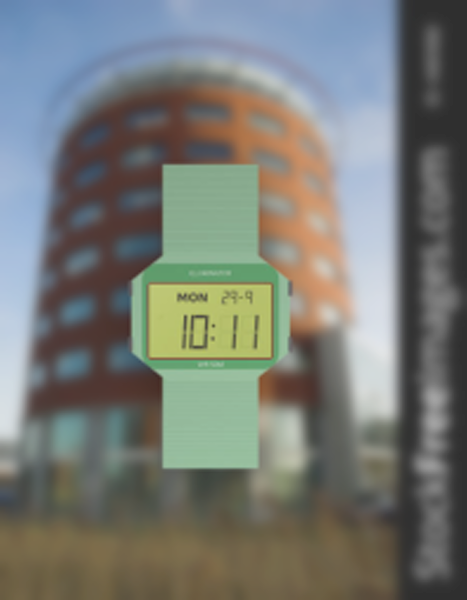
10 h 11 min
